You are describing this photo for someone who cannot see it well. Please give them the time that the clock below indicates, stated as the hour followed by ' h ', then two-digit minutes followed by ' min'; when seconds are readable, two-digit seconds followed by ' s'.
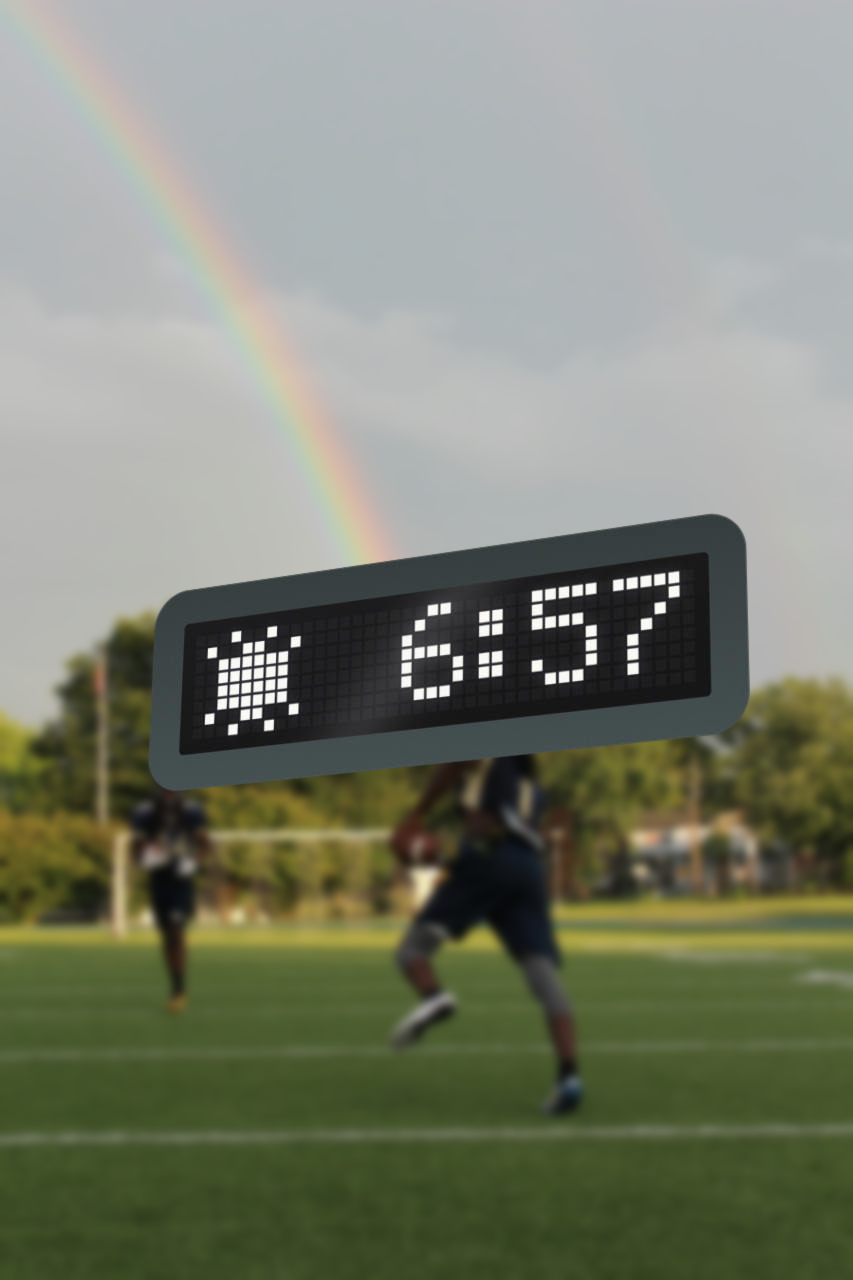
6 h 57 min
